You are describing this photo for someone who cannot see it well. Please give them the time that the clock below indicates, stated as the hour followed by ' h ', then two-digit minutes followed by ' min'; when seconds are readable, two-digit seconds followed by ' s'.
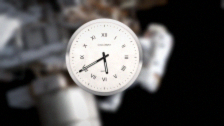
5 h 40 min
